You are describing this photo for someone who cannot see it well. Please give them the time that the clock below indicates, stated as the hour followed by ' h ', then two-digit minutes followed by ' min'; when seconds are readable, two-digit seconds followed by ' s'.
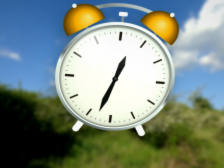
12 h 33 min
